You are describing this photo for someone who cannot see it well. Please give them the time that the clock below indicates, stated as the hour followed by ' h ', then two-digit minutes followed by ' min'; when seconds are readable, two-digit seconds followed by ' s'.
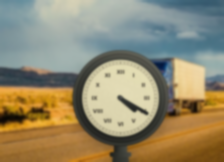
4 h 20 min
